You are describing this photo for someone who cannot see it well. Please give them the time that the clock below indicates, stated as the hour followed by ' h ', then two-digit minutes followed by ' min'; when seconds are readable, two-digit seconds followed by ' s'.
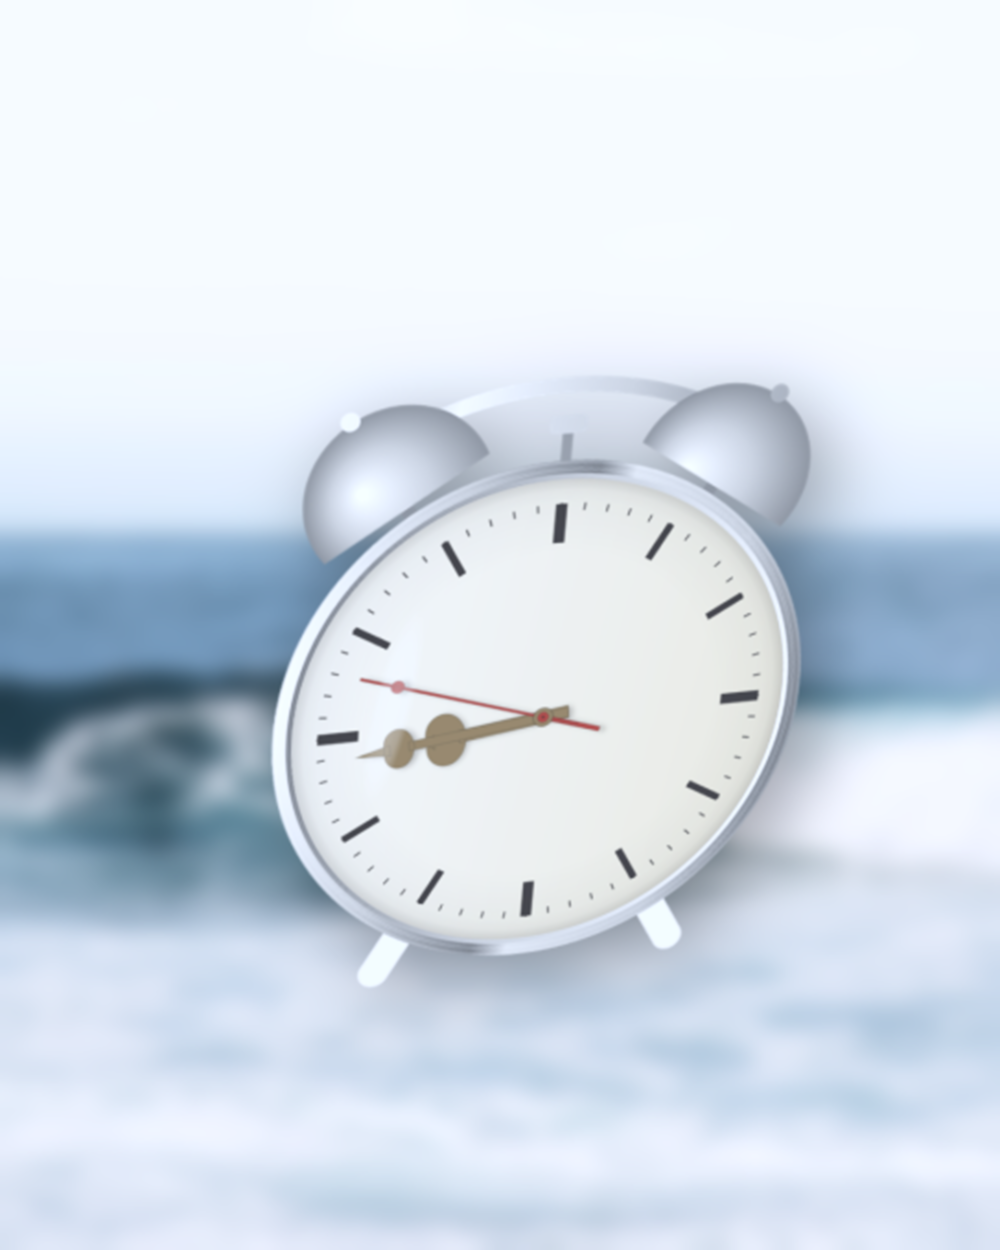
8 h 43 min 48 s
